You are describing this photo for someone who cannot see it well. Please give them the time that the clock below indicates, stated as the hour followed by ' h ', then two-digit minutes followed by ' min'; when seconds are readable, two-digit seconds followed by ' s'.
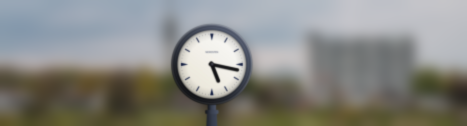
5 h 17 min
